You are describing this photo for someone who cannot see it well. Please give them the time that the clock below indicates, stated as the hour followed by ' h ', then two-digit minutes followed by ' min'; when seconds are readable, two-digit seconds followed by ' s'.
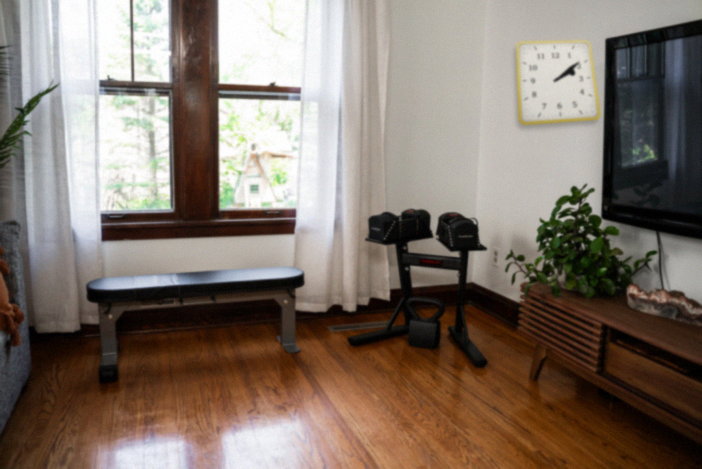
2 h 09 min
